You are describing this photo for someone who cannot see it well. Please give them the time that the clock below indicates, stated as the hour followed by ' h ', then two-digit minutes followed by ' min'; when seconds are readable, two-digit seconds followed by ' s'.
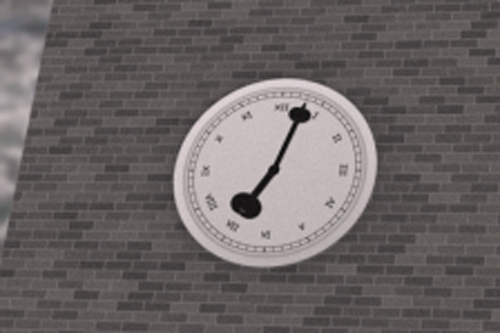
7 h 03 min
